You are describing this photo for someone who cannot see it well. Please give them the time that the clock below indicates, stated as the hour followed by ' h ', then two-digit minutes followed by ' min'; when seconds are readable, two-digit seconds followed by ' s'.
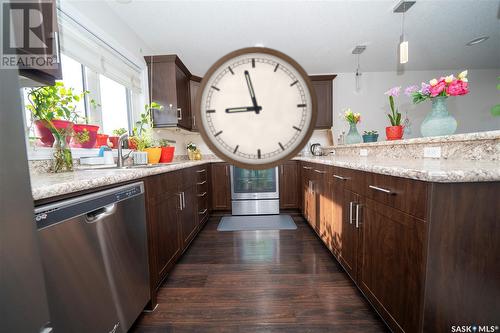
8 h 58 min
